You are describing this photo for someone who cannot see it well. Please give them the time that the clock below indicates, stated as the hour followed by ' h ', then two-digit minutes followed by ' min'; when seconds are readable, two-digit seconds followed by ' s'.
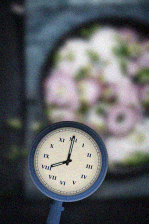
8 h 00 min
